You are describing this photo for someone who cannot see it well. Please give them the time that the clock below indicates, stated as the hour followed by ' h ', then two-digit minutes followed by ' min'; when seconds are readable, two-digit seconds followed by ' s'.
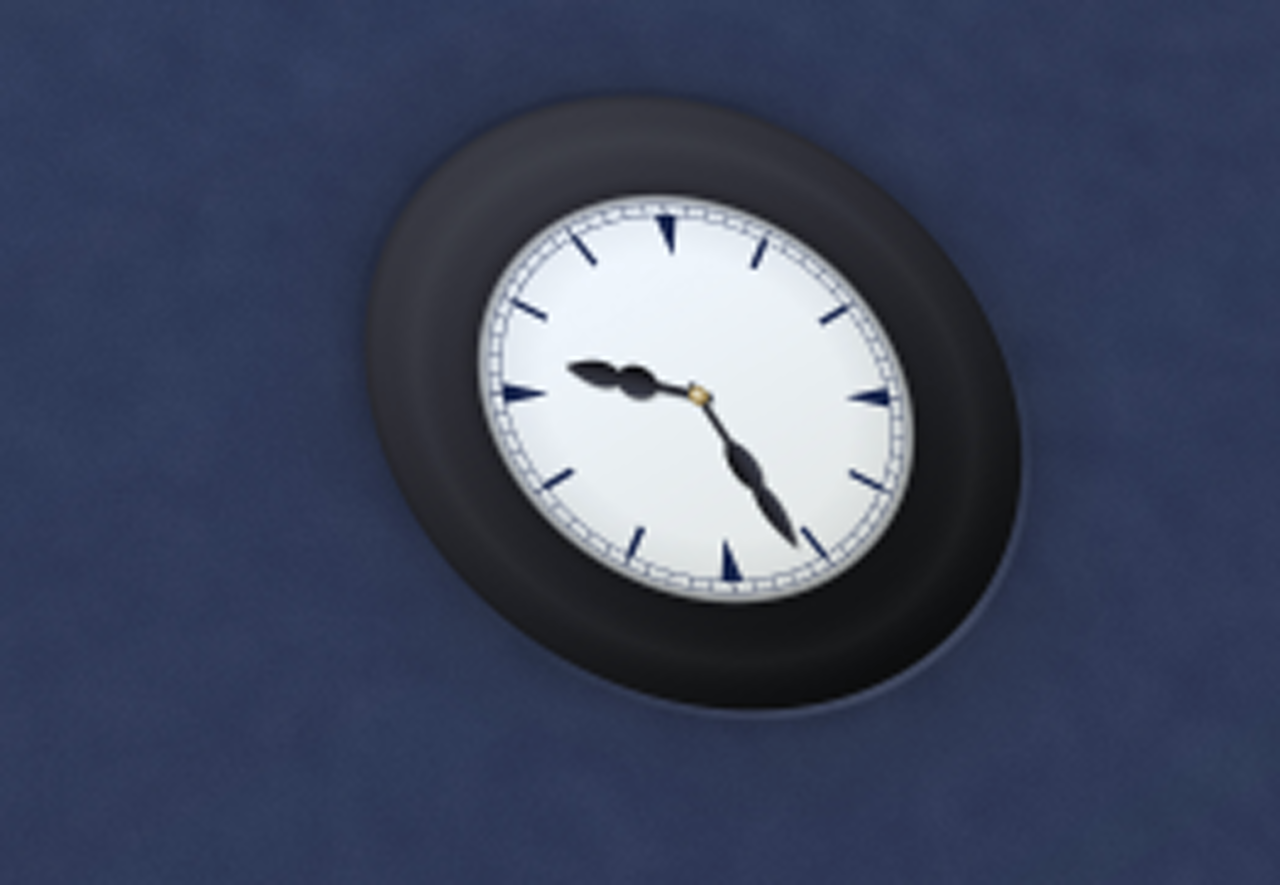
9 h 26 min
